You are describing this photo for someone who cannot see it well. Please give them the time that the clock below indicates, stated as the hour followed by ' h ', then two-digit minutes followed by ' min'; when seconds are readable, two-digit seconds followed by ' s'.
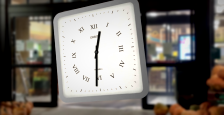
12 h 31 min
